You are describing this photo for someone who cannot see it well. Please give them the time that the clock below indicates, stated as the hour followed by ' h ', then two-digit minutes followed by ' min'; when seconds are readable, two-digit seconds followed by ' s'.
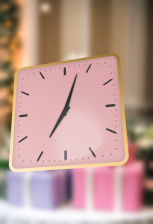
7 h 03 min
